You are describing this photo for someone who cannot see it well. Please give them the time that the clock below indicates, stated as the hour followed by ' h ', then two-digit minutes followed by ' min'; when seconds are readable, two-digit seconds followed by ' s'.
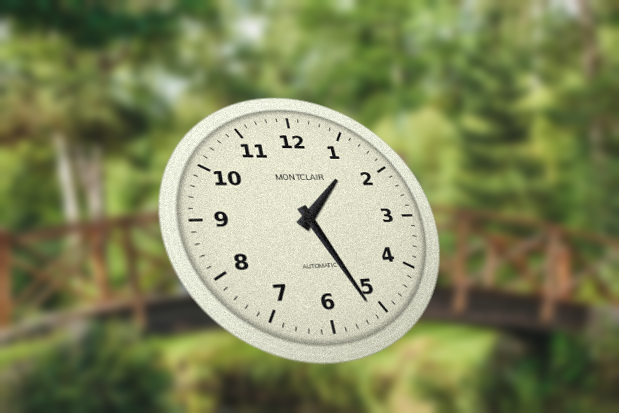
1 h 26 min
